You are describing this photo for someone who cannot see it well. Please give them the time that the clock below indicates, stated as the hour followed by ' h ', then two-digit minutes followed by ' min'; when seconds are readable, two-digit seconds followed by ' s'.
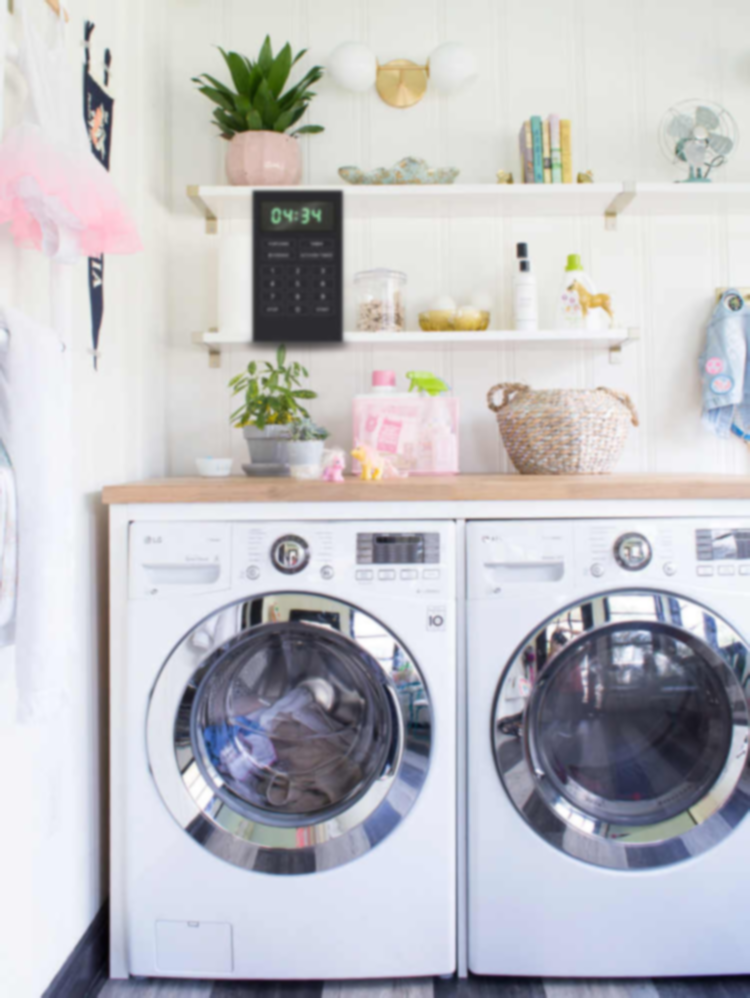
4 h 34 min
